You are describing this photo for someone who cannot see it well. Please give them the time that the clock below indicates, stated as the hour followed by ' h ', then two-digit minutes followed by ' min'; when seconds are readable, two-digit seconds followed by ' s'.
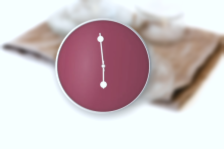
5 h 59 min
